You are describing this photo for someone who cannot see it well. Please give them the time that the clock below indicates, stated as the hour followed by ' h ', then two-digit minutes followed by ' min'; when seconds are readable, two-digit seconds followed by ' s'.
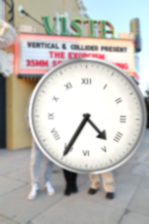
4 h 35 min
